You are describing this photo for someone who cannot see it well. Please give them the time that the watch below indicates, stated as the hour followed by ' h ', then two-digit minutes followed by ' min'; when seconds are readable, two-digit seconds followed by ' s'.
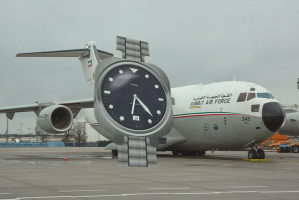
6 h 23 min
